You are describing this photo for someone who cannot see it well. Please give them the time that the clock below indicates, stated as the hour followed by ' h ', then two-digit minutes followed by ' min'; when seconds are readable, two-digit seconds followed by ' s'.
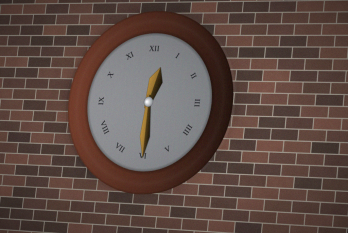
12 h 30 min
